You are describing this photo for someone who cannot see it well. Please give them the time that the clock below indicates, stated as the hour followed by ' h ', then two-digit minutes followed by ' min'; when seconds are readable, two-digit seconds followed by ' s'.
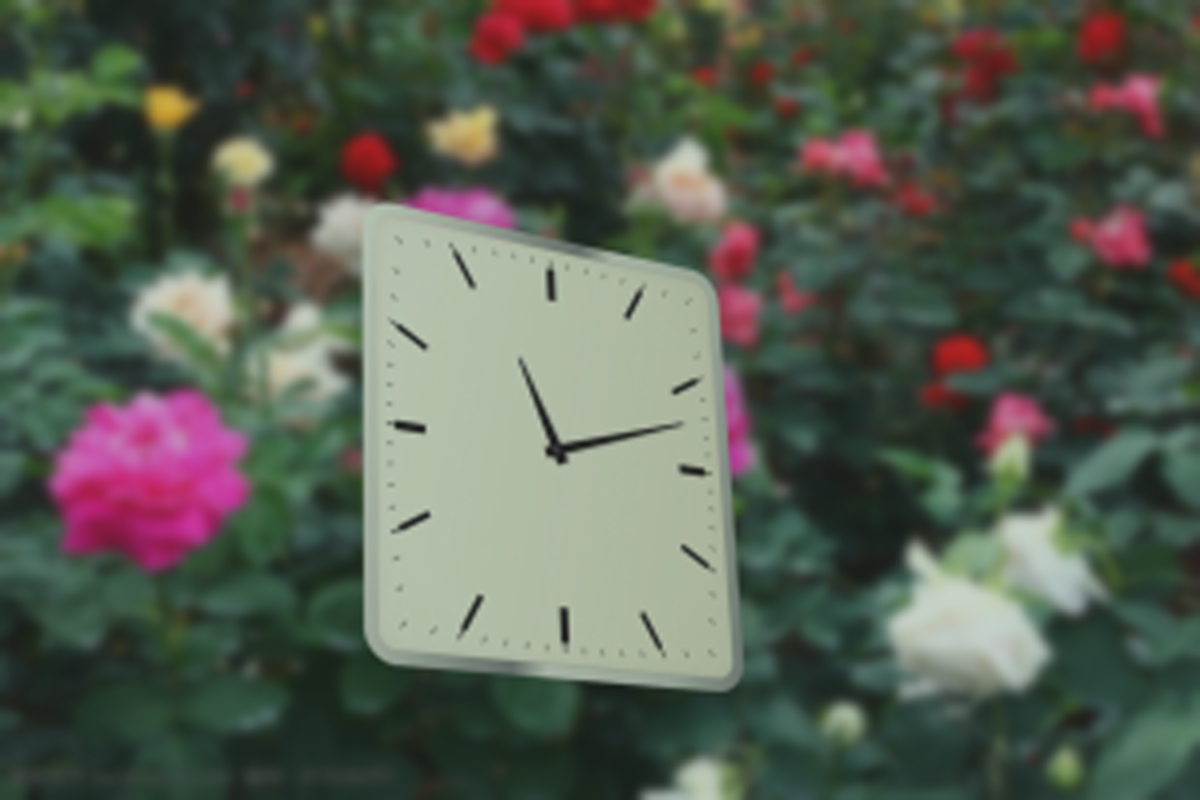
11 h 12 min
